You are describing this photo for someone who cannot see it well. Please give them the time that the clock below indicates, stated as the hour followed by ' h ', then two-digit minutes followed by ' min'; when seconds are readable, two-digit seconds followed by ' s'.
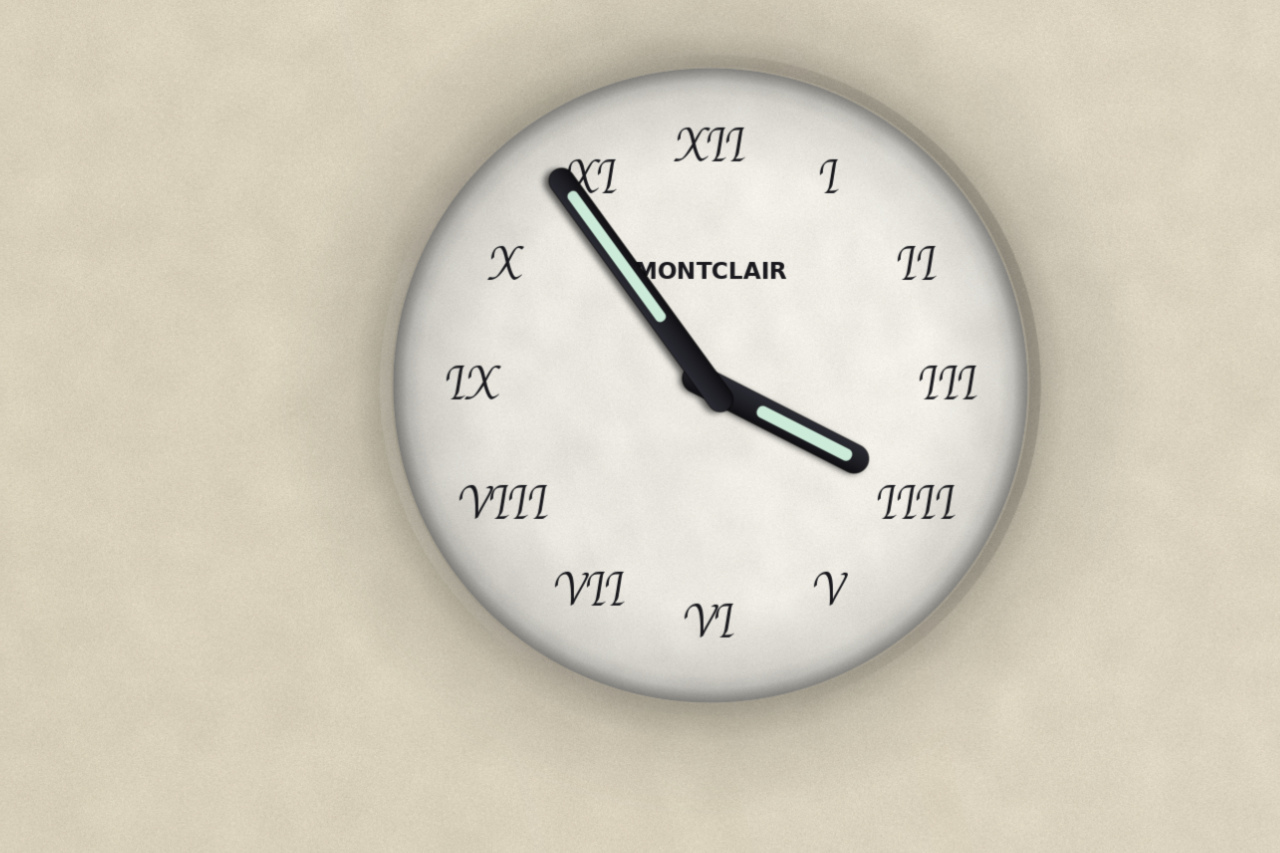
3 h 54 min
